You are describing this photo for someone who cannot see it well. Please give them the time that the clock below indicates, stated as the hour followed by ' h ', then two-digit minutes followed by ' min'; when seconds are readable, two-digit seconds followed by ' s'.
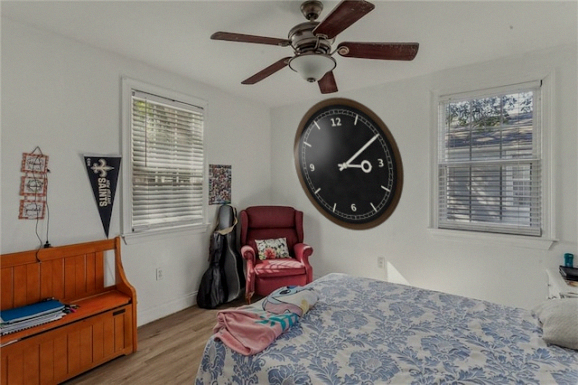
3 h 10 min
